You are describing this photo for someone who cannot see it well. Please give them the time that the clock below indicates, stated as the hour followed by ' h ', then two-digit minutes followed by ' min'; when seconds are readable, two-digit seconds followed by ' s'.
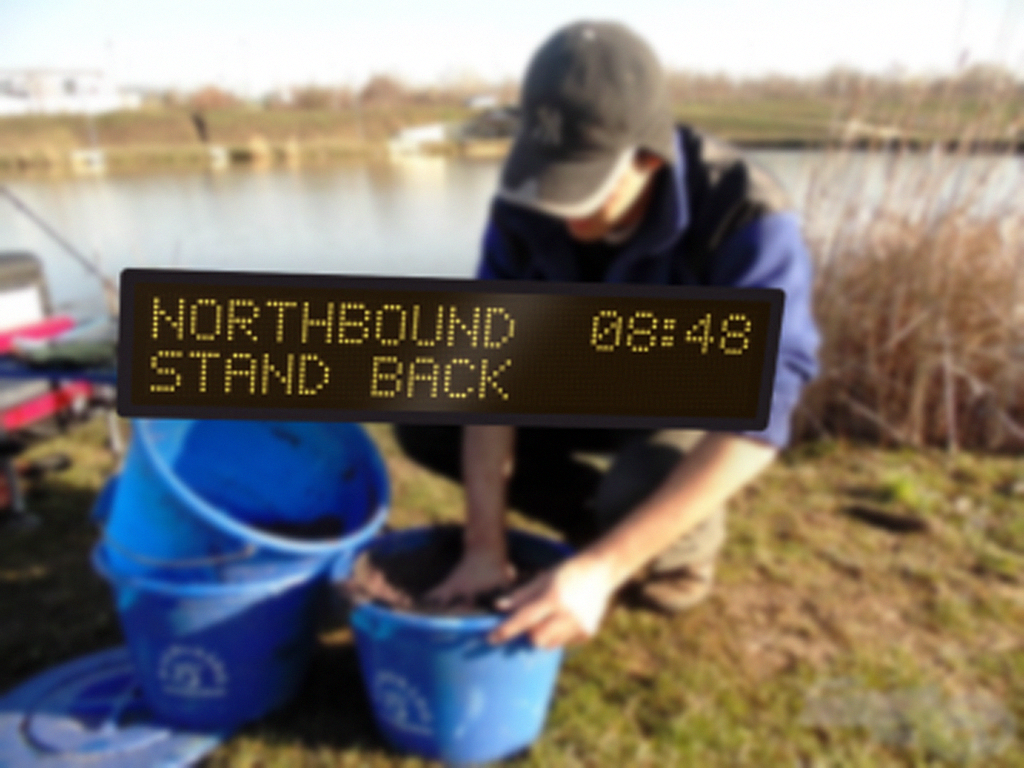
8 h 48 min
